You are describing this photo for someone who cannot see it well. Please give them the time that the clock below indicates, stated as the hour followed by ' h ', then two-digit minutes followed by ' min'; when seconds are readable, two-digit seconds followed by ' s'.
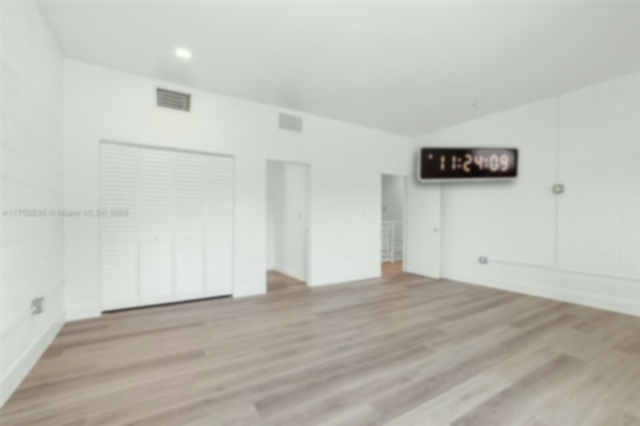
11 h 24 min 09 s
